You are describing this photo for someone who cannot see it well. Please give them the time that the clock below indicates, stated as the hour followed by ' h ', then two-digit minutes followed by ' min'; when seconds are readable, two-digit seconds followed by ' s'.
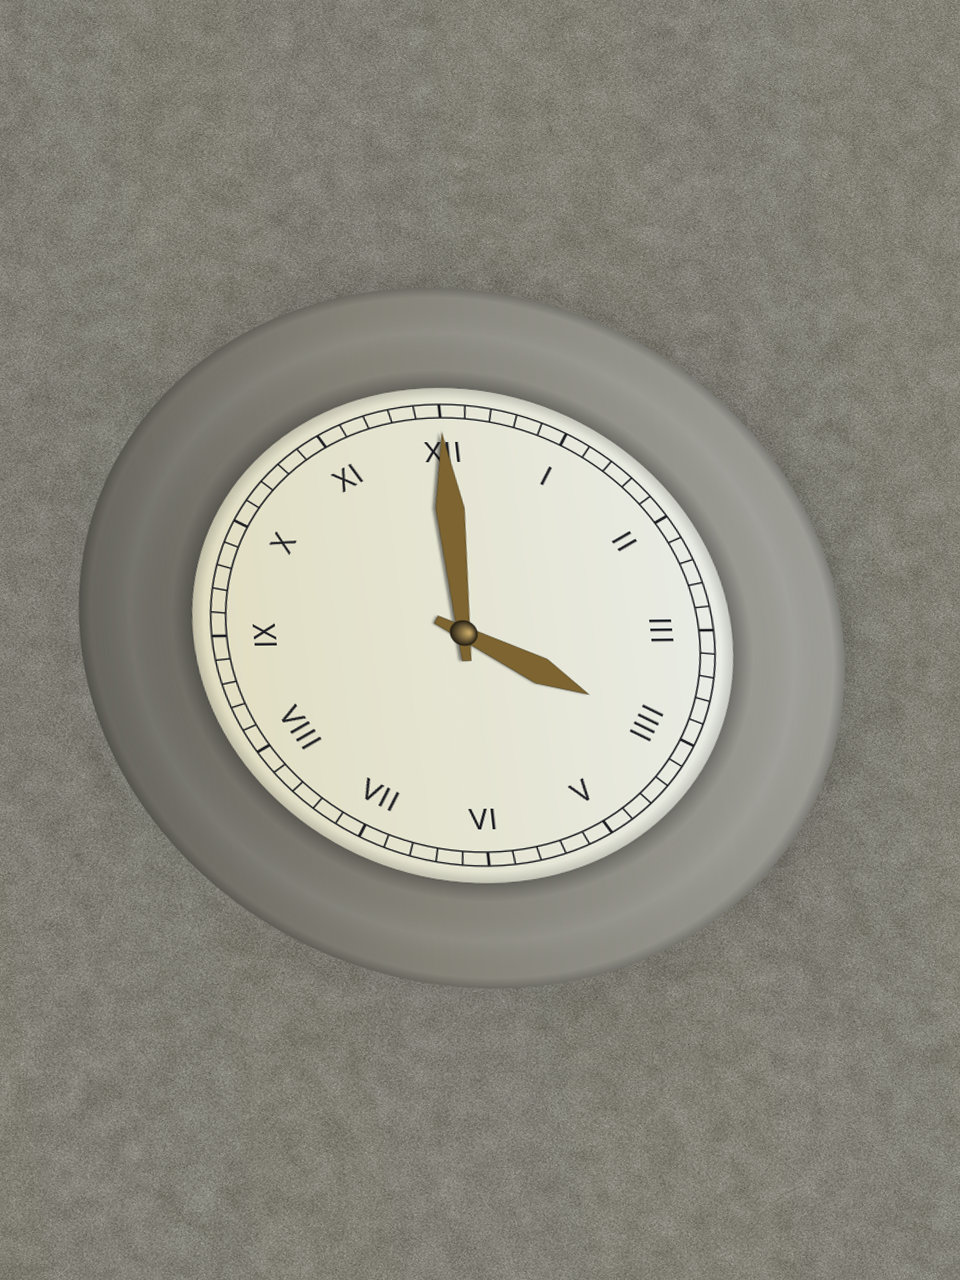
4 h 00 min
